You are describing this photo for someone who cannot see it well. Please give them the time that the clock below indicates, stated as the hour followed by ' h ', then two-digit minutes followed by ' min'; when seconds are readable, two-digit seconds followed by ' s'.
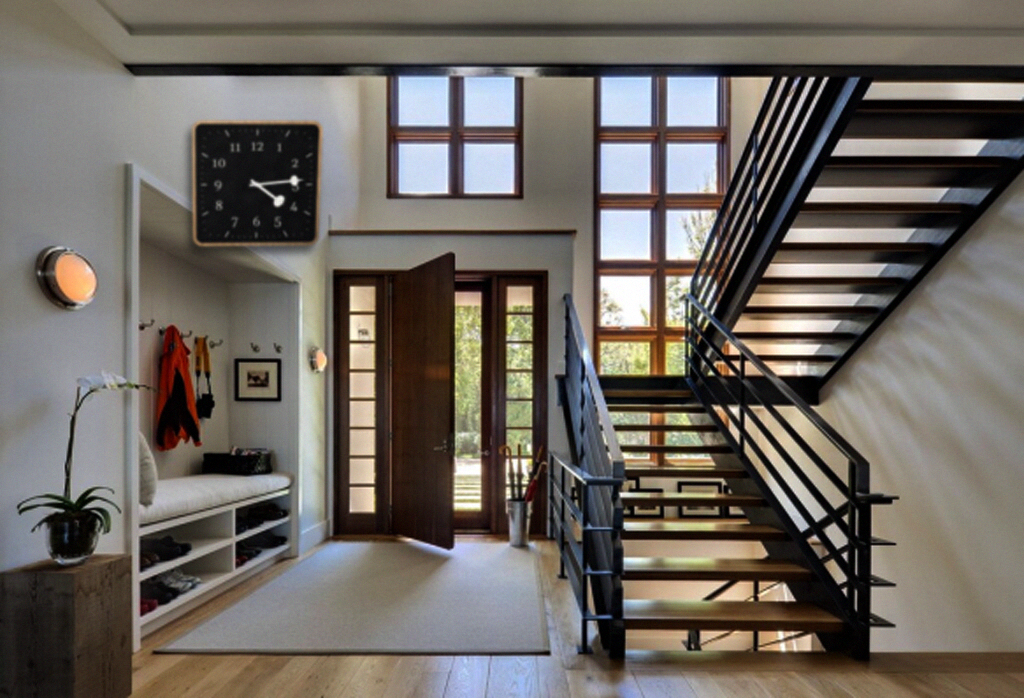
4 h 14 min
